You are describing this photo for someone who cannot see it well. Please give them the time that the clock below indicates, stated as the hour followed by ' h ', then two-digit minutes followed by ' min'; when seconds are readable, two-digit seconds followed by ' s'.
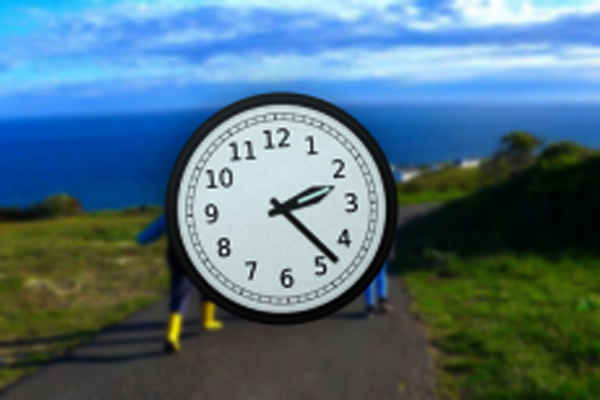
2 h 23 min
